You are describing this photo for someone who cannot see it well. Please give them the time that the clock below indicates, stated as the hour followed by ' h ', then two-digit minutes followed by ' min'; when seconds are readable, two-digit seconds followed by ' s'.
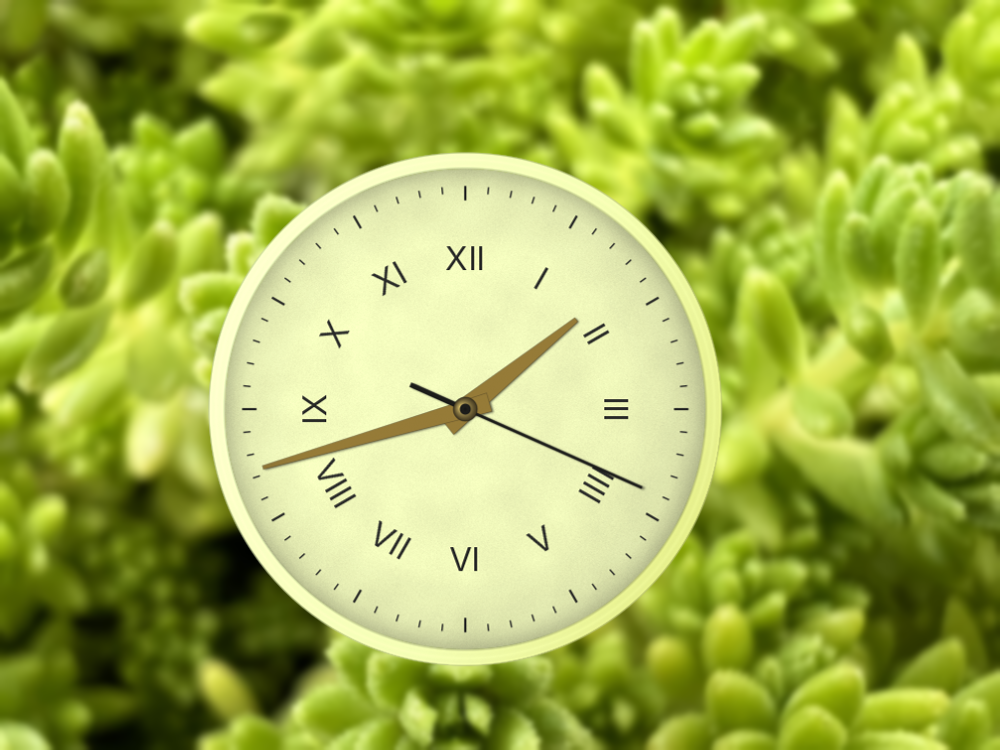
1 h 42 min 19 s
